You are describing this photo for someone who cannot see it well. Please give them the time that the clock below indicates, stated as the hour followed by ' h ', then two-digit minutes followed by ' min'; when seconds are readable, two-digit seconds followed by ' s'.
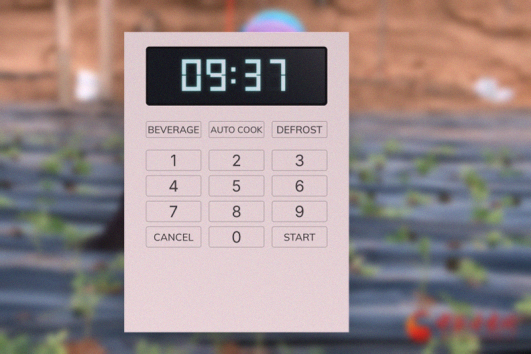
9 h 37 min
